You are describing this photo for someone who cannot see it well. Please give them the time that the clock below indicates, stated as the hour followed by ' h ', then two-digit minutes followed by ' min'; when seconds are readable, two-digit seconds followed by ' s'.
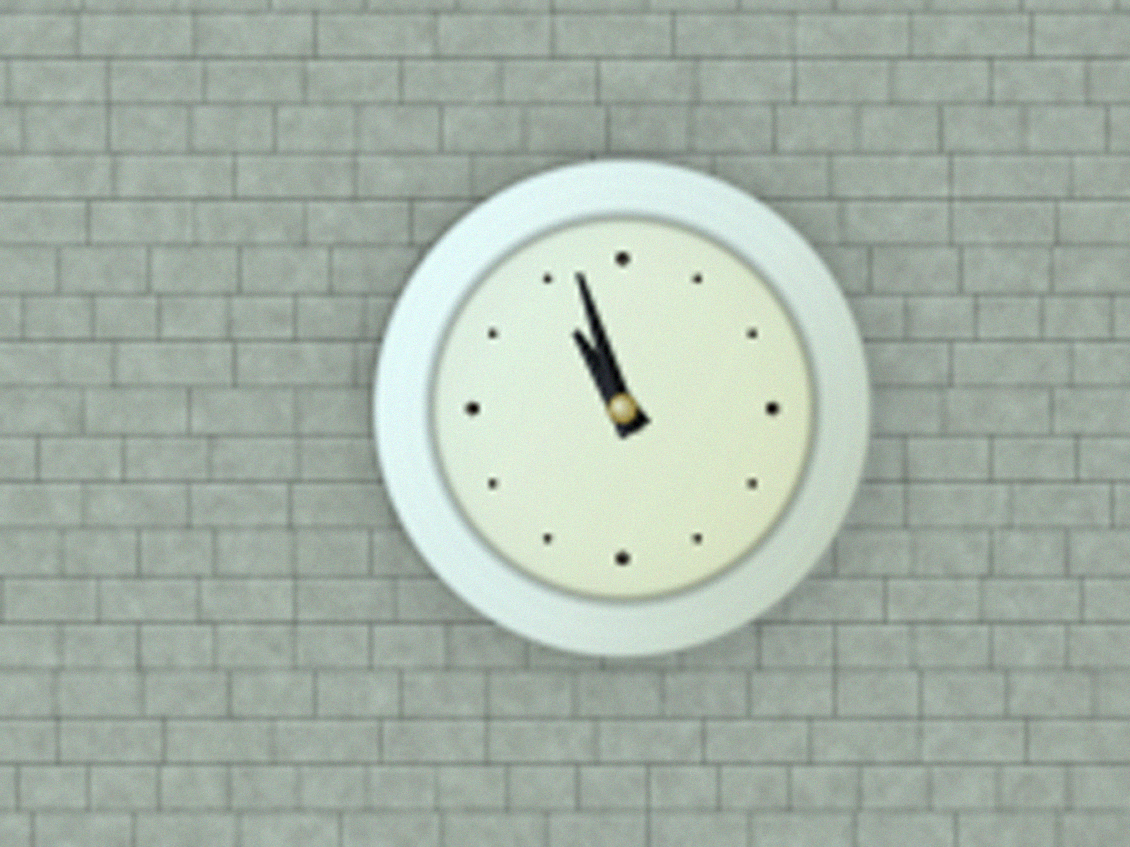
10 h 57 min
